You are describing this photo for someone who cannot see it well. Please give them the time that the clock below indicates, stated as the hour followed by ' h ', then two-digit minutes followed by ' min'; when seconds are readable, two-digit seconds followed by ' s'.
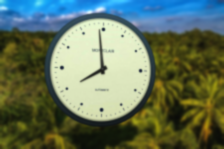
7 h 59 min
